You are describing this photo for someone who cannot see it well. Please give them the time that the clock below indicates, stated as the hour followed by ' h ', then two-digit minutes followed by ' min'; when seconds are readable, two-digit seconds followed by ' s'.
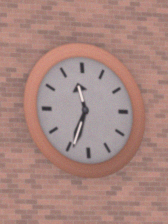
11 h 34 min
